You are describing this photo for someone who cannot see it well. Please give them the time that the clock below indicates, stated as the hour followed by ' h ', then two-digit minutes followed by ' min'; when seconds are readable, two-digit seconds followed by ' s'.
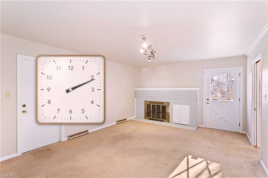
2 h 11 min
